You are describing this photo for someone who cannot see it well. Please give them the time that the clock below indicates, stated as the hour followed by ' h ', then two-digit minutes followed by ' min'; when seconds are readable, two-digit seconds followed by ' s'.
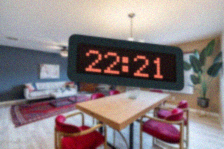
22 h 21 min
